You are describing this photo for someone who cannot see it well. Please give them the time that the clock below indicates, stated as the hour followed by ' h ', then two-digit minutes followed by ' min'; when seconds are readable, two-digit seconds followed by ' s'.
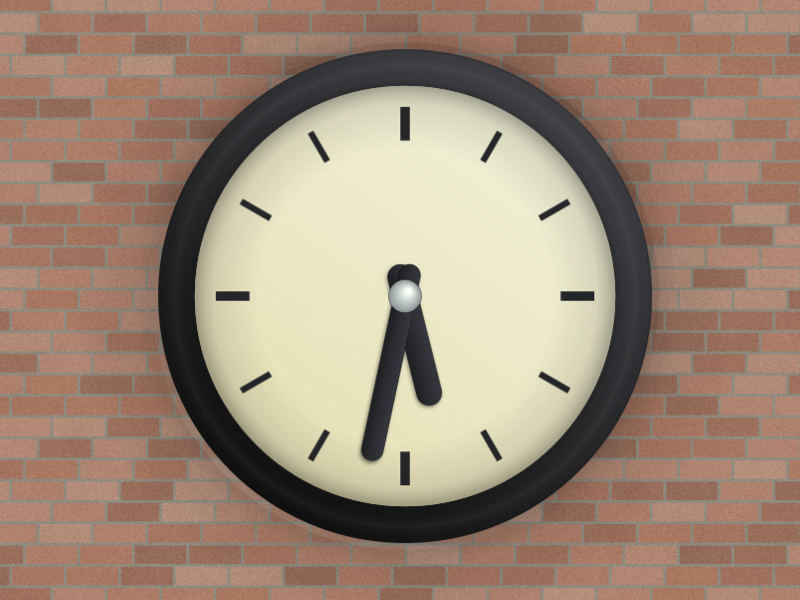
5 h 32 min
